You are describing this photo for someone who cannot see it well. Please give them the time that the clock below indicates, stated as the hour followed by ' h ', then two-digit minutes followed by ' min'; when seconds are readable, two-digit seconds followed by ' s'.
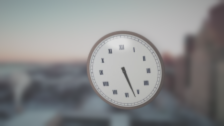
5 h 27 min
